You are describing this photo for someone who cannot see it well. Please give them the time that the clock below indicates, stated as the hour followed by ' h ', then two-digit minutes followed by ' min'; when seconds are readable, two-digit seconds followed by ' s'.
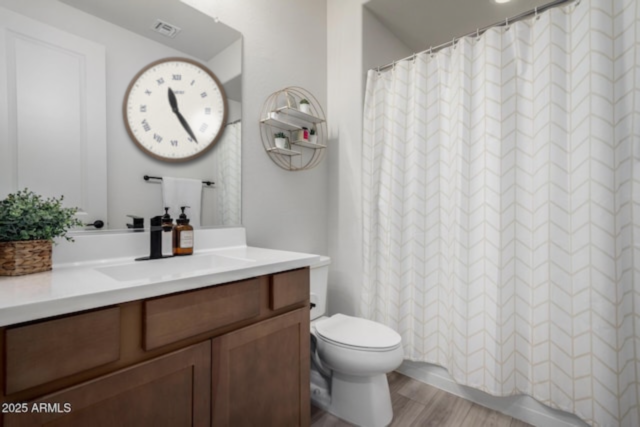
11 h 24 min
